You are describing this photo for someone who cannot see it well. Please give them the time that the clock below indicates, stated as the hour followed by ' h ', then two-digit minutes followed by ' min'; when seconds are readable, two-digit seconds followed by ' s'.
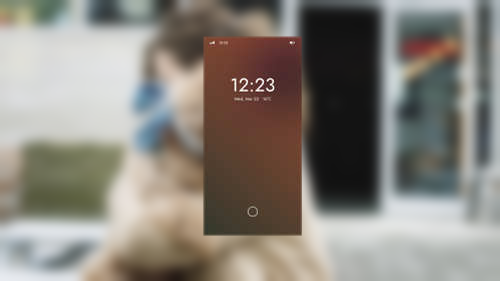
12 h 23 min
